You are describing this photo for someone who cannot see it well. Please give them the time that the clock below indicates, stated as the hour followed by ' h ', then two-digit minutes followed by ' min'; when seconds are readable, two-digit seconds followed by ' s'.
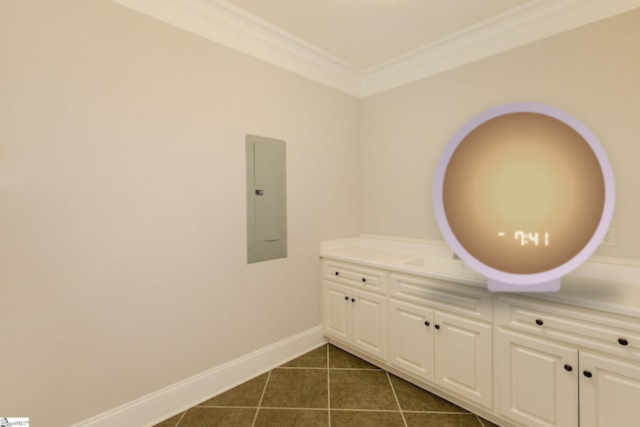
7 h 41 min
